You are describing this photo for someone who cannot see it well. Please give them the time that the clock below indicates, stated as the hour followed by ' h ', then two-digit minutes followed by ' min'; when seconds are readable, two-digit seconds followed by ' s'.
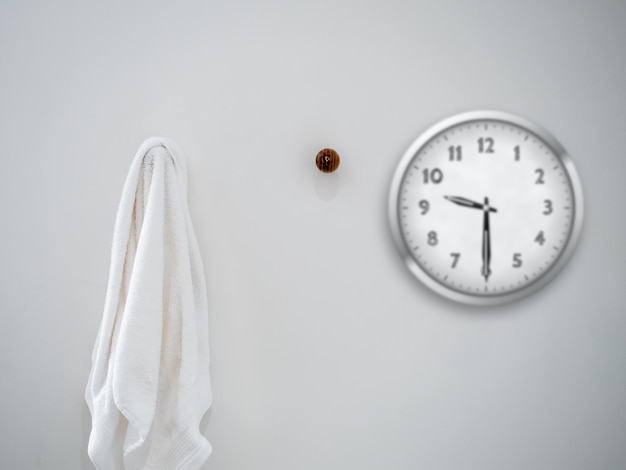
9 h 30 min
